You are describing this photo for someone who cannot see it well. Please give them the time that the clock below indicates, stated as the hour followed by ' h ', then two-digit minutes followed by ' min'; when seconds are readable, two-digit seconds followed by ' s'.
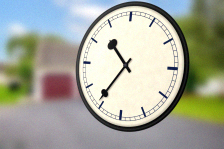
10 h 36 min
